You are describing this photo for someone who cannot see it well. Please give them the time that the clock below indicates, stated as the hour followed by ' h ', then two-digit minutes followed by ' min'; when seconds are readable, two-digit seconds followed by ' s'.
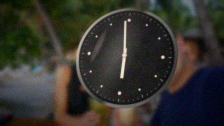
5 h 59 min
